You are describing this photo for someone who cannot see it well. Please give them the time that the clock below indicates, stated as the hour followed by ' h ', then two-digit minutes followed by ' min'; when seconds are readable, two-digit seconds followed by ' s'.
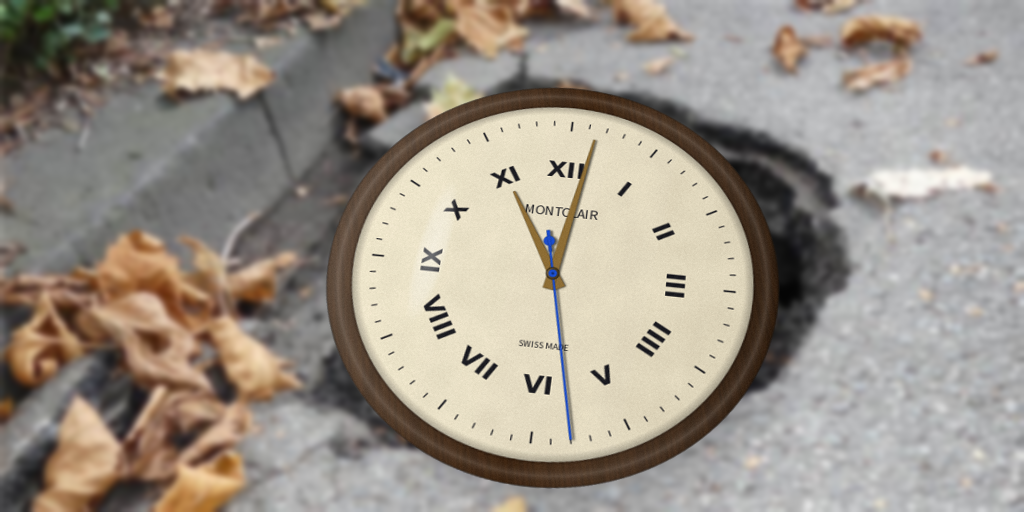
11 h 01 min 28 s
